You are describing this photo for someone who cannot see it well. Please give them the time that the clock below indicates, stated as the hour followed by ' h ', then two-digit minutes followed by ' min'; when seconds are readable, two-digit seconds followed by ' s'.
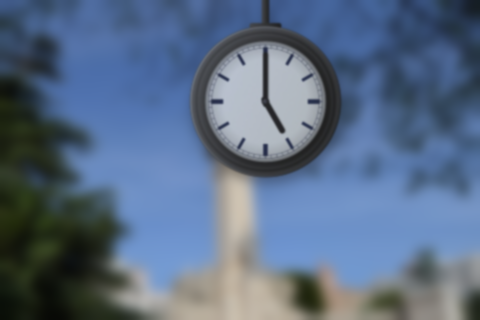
5 h 00 min
